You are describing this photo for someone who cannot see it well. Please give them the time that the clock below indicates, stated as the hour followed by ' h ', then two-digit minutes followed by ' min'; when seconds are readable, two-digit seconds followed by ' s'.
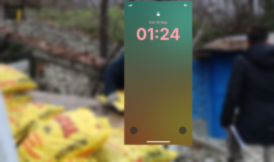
1 h 24 min
